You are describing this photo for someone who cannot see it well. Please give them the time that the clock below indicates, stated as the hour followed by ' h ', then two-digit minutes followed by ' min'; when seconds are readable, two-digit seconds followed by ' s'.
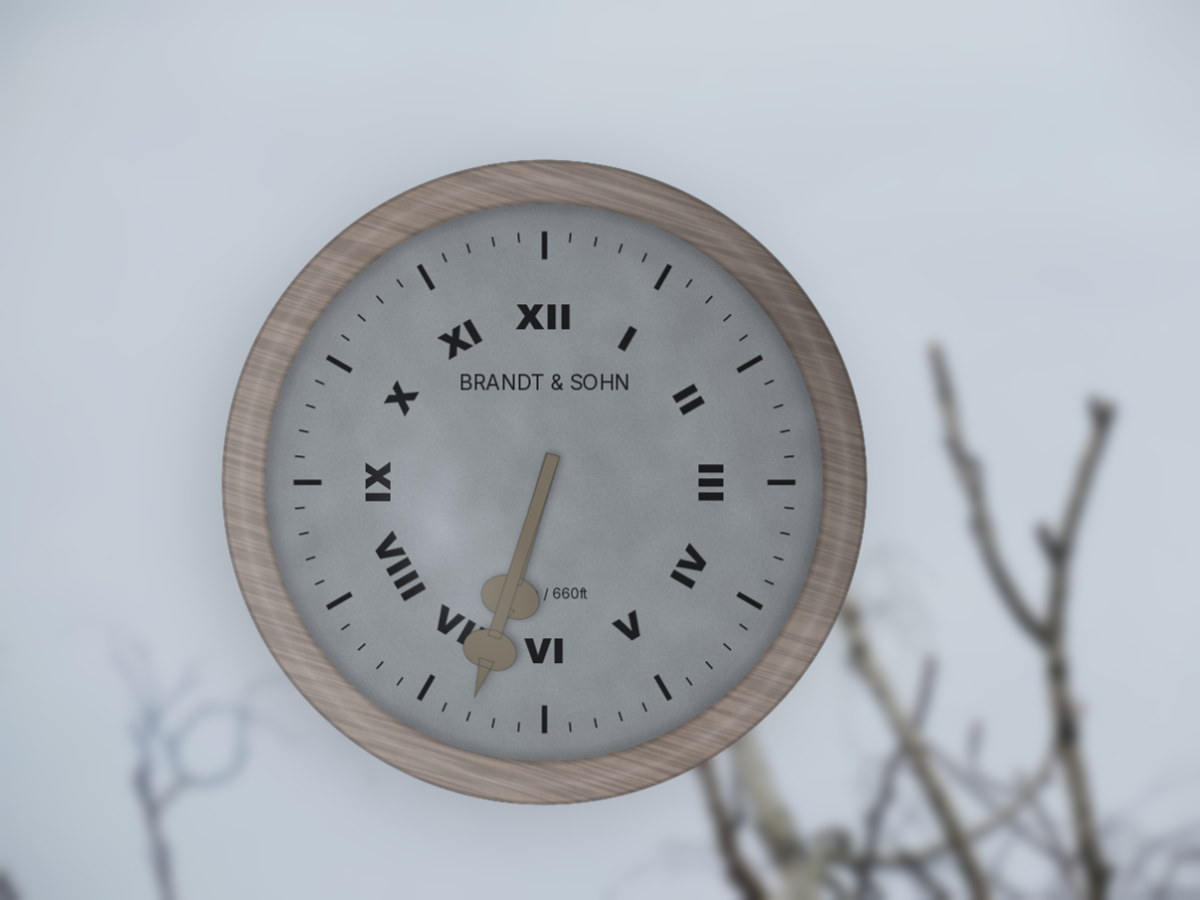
6 h 33 min
